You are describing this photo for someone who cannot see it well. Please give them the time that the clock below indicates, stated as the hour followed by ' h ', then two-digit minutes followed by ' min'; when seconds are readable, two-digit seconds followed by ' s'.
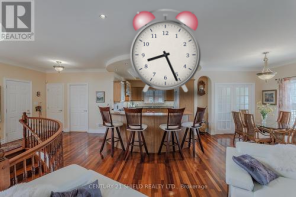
8 h 26 min
